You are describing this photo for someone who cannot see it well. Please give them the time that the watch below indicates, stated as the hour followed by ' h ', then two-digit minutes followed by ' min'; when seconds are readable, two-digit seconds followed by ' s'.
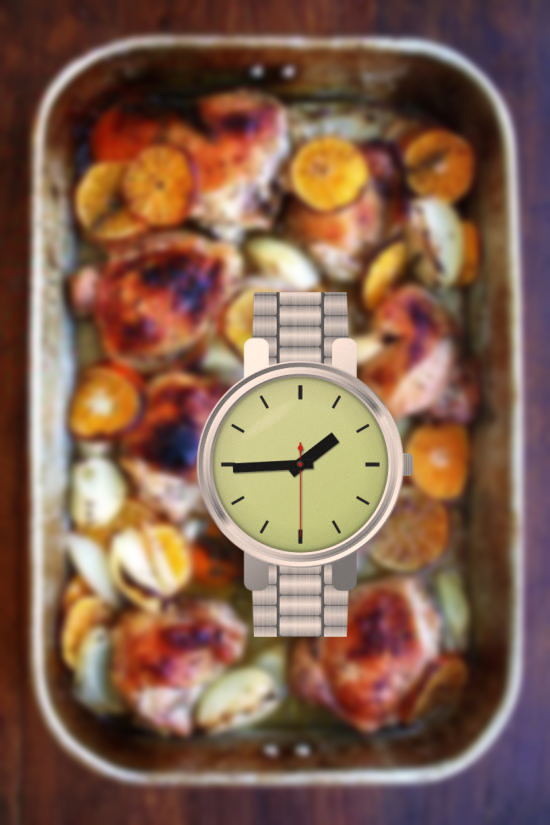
1 h 44 min 30 s
